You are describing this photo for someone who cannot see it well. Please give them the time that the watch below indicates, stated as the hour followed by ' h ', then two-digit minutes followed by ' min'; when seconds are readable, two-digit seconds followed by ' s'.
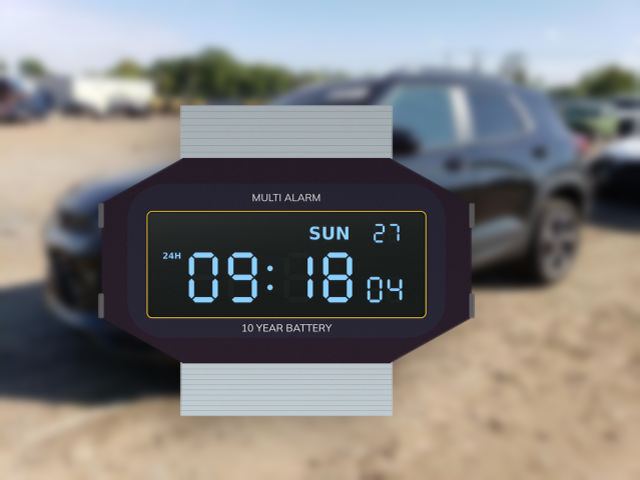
9 h 18 min 04 s
